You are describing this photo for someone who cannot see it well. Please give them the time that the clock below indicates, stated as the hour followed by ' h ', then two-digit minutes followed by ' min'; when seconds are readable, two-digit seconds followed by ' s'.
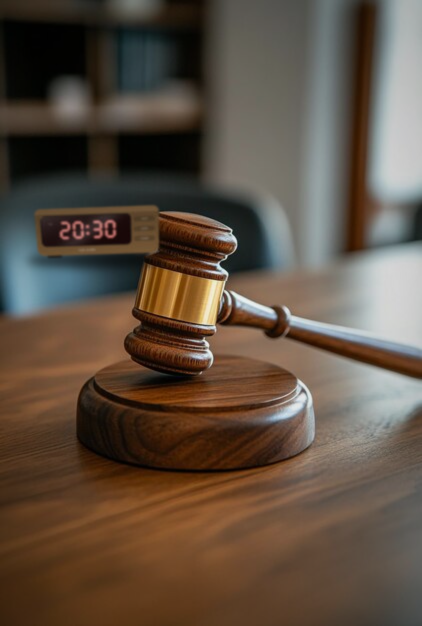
20 h 30 min
